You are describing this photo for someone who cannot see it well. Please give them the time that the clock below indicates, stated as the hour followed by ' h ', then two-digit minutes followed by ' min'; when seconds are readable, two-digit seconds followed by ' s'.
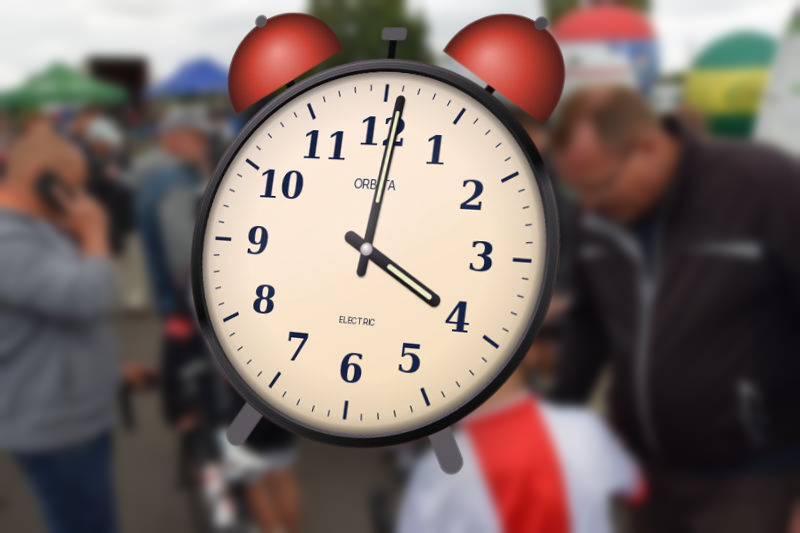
4 h 01 min
